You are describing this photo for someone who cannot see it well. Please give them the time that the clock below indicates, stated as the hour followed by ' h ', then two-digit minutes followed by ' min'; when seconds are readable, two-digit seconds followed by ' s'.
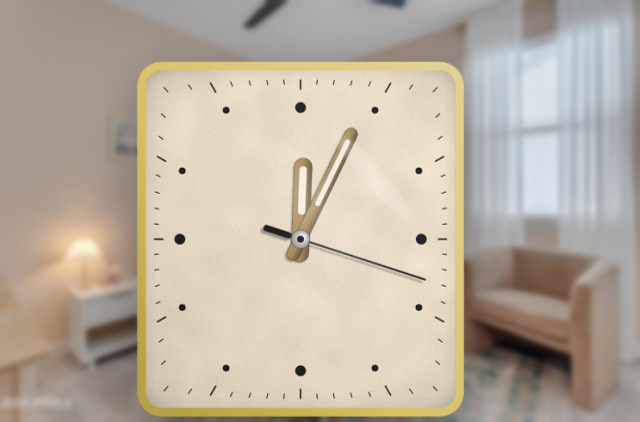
12 h 04 min 18 s
